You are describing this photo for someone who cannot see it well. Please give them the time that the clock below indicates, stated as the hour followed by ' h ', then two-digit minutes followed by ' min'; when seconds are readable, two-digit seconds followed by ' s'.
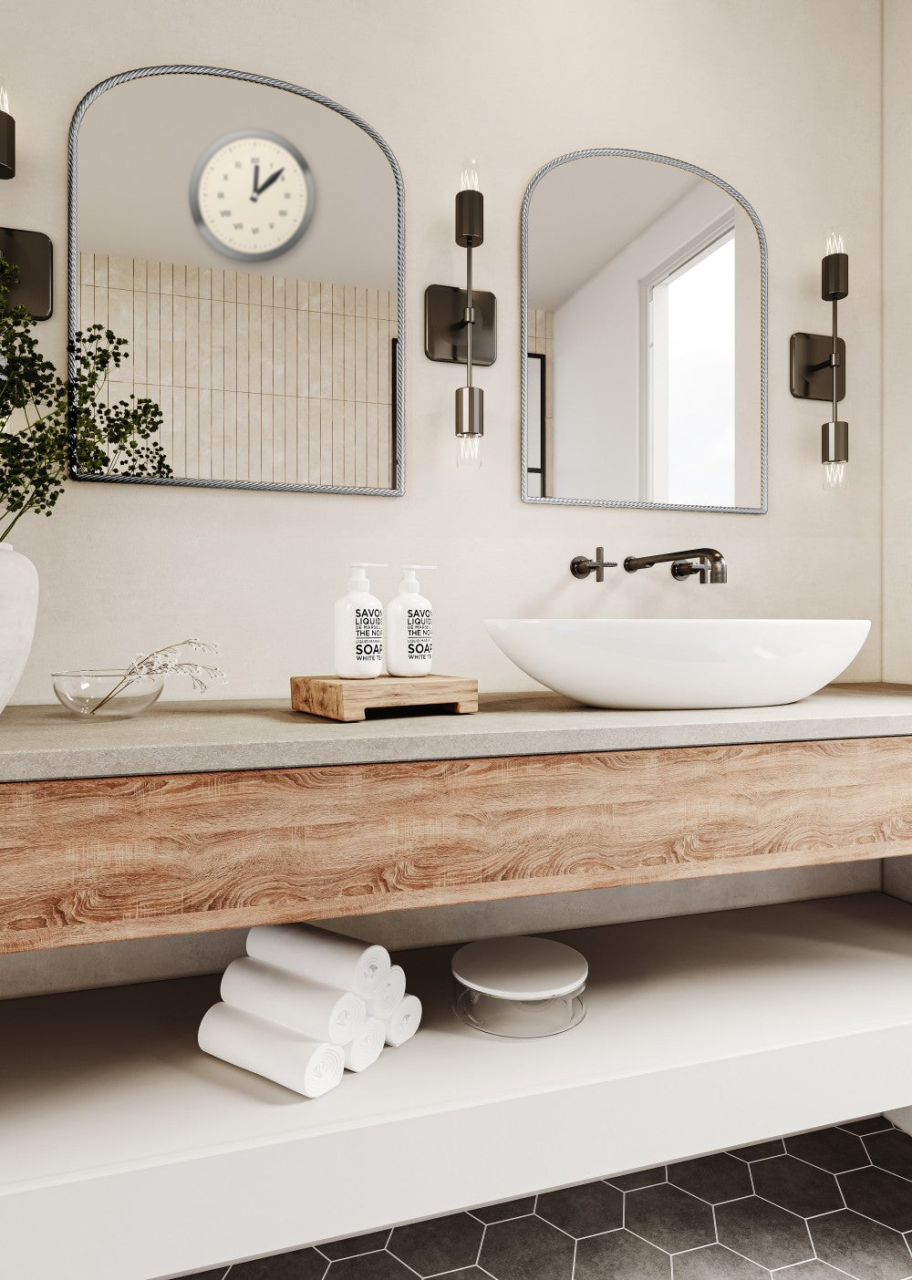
12 h 08 min
